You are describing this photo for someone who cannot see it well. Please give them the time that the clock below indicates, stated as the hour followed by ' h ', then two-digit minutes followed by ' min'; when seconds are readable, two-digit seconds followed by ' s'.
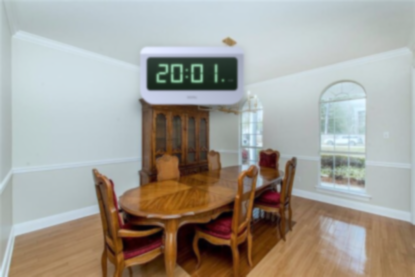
20 h 01 min
